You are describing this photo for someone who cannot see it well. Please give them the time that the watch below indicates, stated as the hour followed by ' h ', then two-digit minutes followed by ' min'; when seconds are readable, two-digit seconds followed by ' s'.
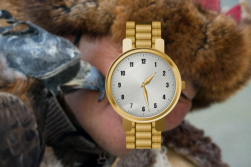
1 h 28 min
